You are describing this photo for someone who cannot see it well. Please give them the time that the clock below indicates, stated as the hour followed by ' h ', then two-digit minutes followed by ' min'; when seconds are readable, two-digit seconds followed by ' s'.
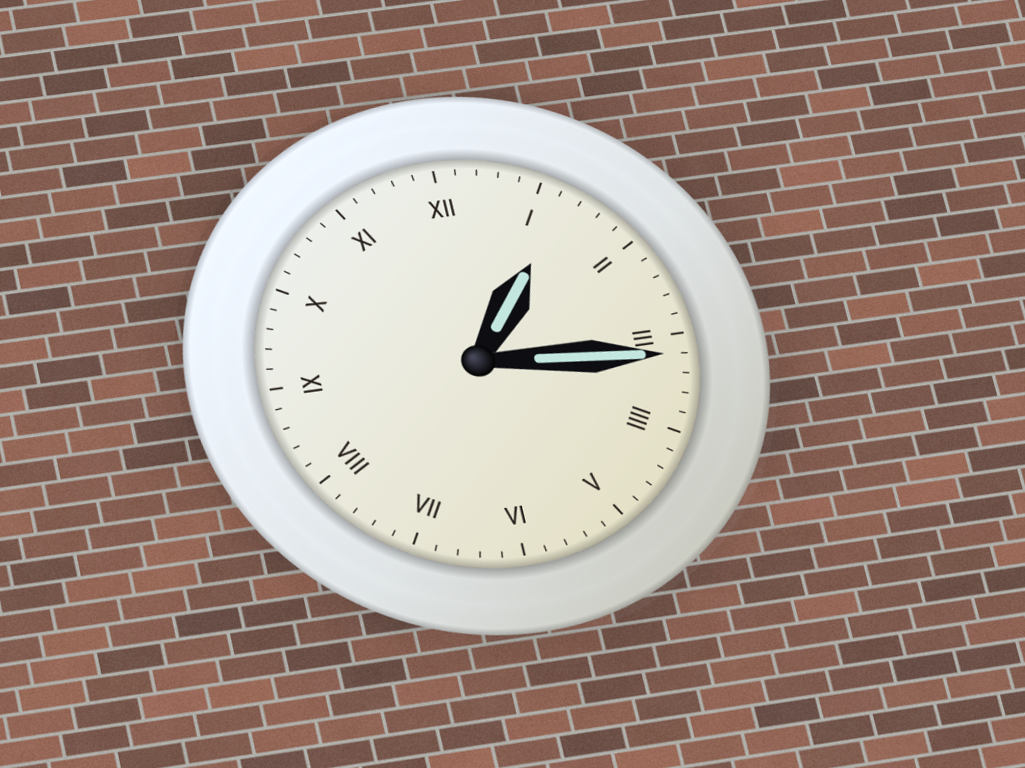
1 h 16 min
